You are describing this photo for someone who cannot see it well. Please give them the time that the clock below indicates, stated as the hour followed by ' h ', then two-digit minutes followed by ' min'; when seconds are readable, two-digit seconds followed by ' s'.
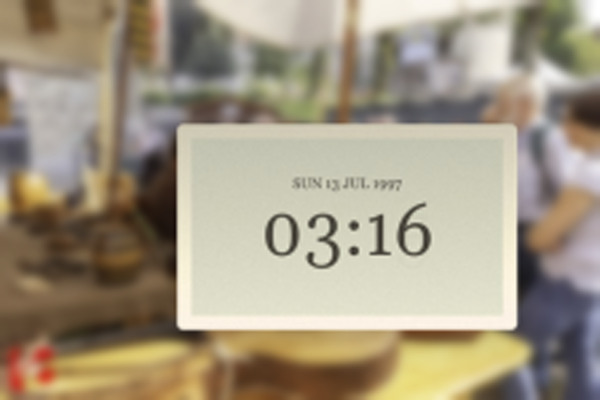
3 h 16 min
